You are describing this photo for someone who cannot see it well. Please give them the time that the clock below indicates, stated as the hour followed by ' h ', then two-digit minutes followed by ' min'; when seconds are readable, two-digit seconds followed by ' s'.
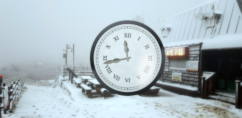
11 h 43 min
